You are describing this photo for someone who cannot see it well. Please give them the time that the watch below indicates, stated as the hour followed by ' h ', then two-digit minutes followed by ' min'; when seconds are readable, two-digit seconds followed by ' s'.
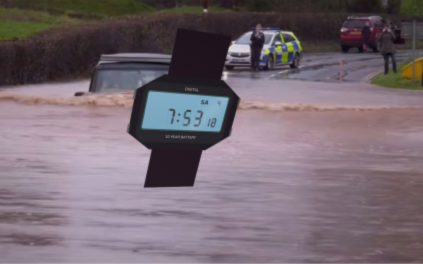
7 h 53 min 18 s
